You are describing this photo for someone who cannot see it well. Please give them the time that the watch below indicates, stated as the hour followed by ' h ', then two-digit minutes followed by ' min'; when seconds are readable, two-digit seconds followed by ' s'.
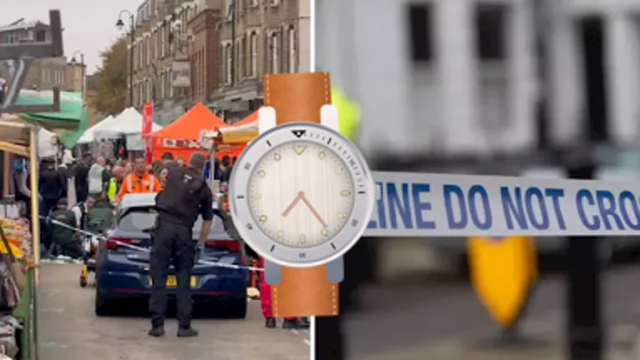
7 h 24 min
